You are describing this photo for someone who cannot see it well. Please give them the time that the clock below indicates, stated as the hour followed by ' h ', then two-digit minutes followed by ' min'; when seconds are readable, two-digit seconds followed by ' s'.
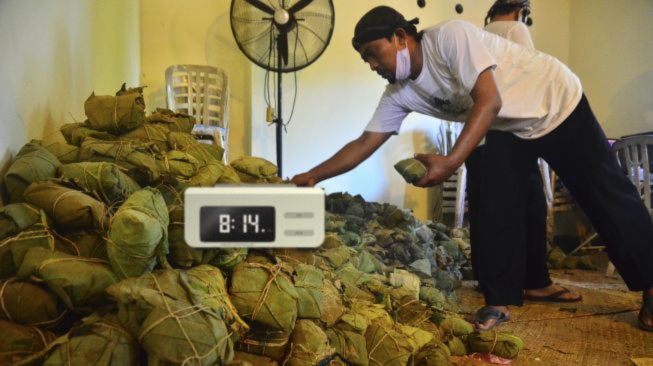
8 h 14 min
